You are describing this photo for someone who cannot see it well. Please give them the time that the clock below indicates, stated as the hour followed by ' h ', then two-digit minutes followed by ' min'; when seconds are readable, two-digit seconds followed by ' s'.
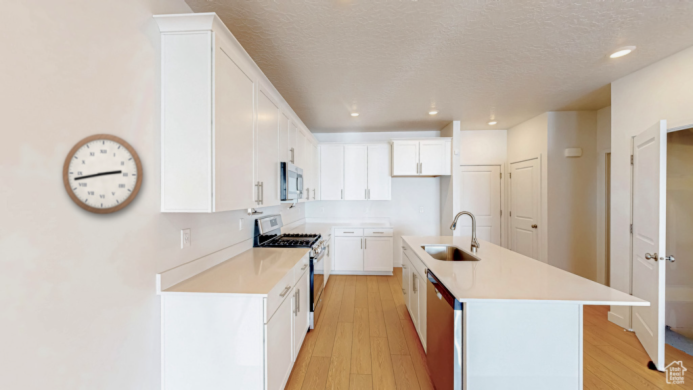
2 h 43 min
